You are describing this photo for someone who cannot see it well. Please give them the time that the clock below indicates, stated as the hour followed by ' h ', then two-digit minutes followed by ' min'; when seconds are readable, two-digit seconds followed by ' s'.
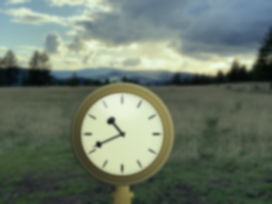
10 h 41 min
